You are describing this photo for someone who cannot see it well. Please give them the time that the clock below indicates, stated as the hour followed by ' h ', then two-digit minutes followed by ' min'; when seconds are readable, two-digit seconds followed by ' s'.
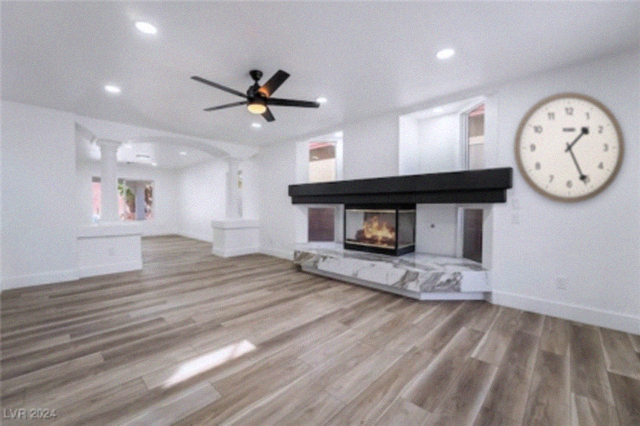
1 h 26 min
